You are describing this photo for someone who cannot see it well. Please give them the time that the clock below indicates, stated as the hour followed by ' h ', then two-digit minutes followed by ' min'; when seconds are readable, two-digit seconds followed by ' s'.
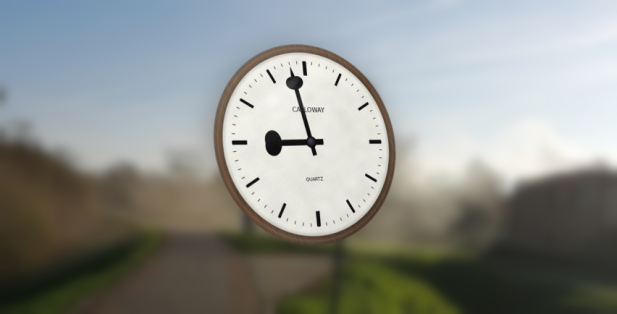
8 h 58 min
